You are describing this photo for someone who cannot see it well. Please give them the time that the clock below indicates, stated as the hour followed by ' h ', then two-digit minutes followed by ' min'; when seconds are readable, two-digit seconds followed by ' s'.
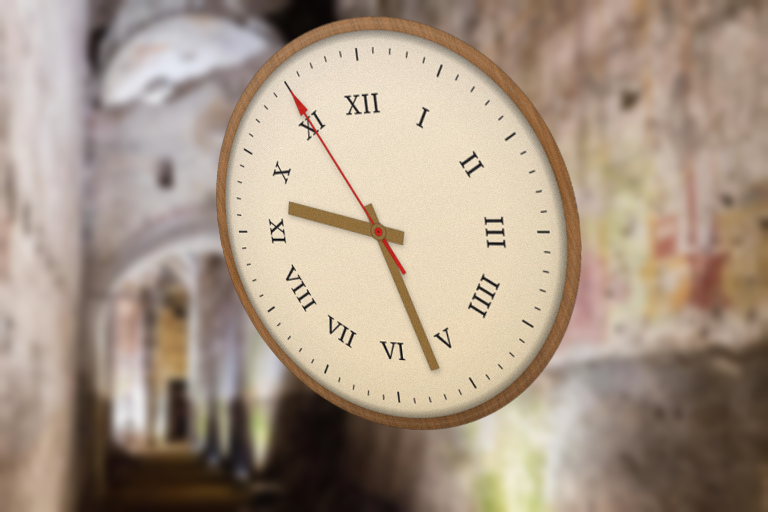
9 h 26 min 55 s
